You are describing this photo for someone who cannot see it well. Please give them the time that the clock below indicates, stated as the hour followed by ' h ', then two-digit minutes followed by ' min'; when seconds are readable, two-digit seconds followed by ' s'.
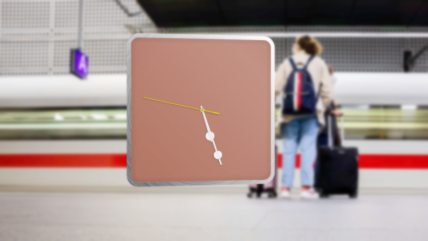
5 h 26 min 47 s
